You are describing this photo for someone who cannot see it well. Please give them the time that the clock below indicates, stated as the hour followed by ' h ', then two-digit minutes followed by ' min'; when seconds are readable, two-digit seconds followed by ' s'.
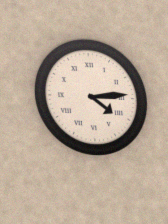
4 h 14 min
